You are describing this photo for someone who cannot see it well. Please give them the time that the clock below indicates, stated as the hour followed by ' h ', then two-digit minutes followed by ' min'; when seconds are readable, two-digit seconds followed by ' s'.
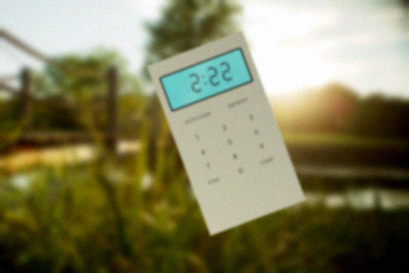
2 h 22 min
